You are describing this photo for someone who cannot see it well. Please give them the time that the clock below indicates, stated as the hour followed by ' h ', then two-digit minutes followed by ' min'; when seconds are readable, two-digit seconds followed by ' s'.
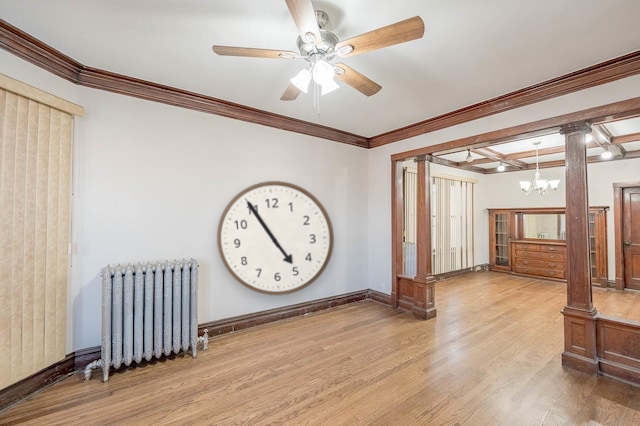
4 h 55 min
